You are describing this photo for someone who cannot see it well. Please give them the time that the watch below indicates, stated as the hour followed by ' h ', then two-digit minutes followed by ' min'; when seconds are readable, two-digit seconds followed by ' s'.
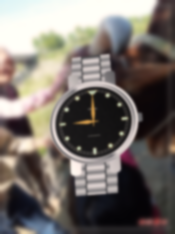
9 h 00 min
